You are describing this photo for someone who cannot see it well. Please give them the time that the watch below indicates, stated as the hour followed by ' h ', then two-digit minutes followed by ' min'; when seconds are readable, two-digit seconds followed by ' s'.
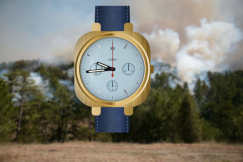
9 h 44 min
